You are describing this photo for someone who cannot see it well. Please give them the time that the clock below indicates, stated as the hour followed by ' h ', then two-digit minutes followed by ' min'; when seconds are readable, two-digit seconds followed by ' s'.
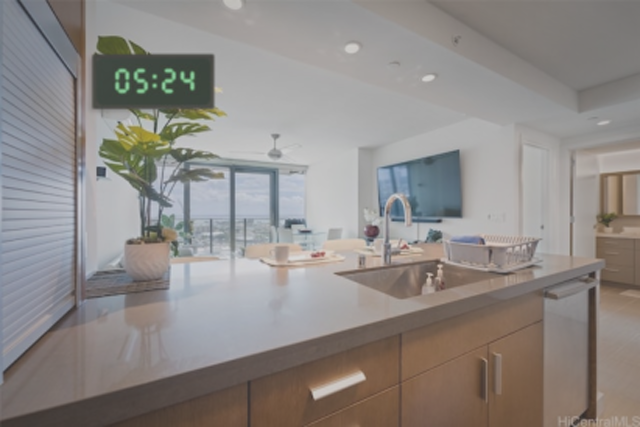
5 h 24 min
